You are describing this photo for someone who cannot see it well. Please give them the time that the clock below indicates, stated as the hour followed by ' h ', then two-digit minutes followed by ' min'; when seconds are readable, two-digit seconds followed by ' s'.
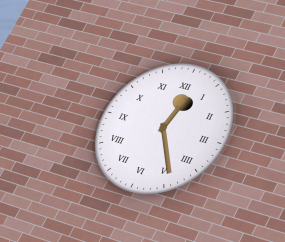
12 h 24 min
